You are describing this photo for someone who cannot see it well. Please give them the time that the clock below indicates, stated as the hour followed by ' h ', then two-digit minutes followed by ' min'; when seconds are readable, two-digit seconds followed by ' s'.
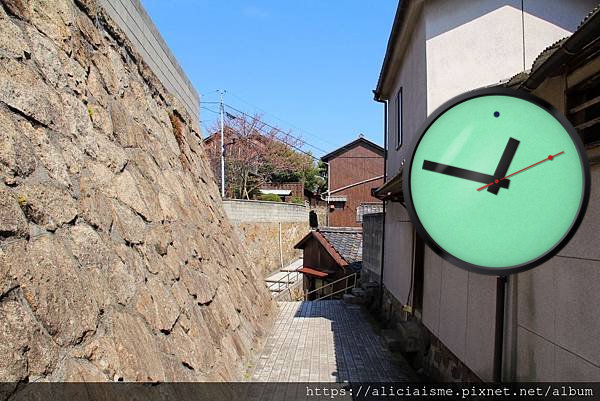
12 h 47 min 11 s
